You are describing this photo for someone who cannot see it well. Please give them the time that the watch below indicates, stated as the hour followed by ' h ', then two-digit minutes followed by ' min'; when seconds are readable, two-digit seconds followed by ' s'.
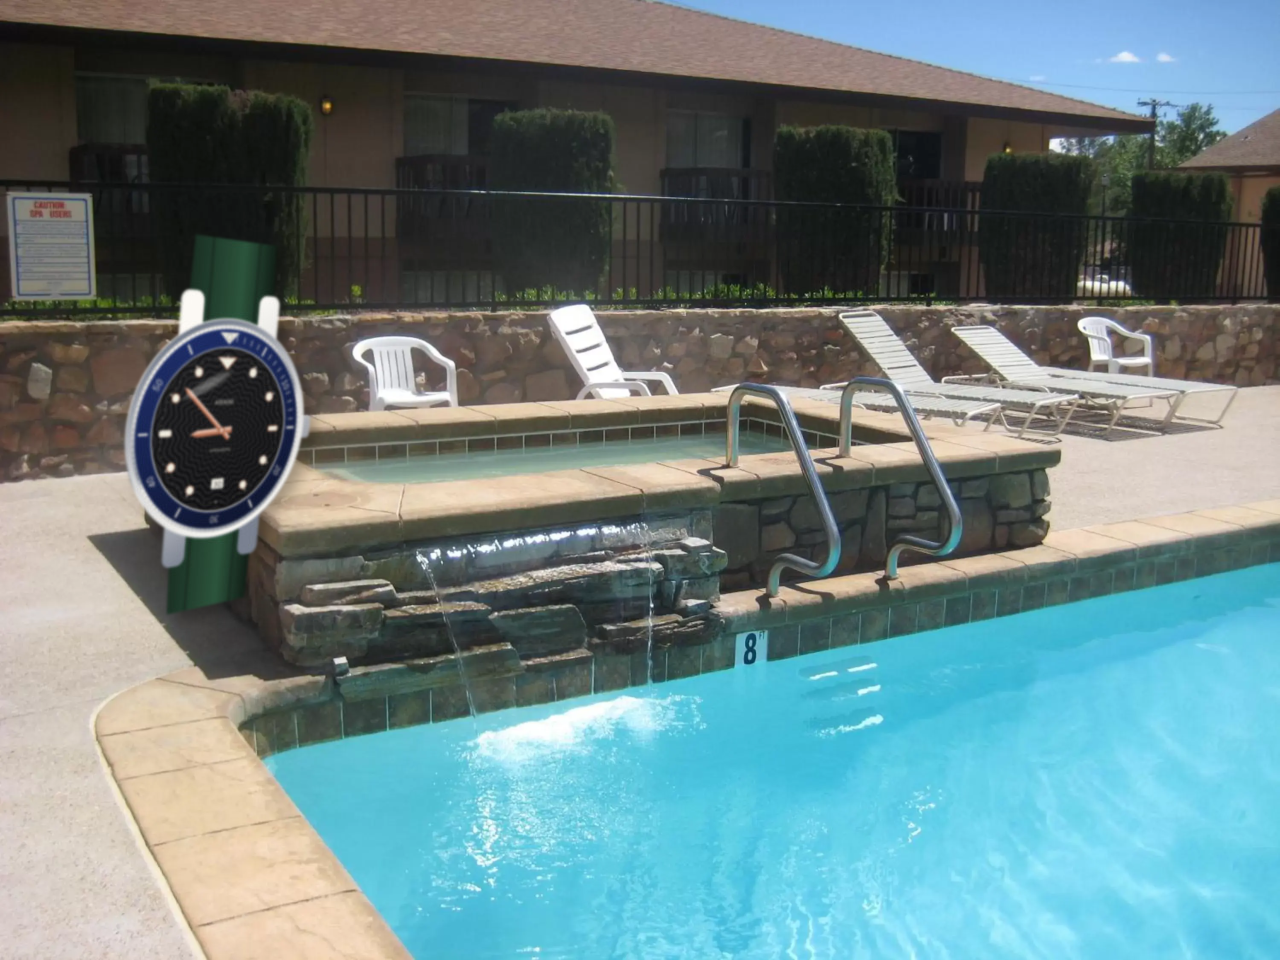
8 h 52 min
